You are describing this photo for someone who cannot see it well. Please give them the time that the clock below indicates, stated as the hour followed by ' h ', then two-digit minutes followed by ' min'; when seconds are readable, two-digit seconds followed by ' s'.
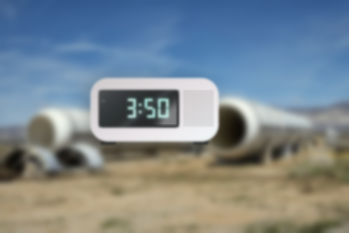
3 h 50 min
